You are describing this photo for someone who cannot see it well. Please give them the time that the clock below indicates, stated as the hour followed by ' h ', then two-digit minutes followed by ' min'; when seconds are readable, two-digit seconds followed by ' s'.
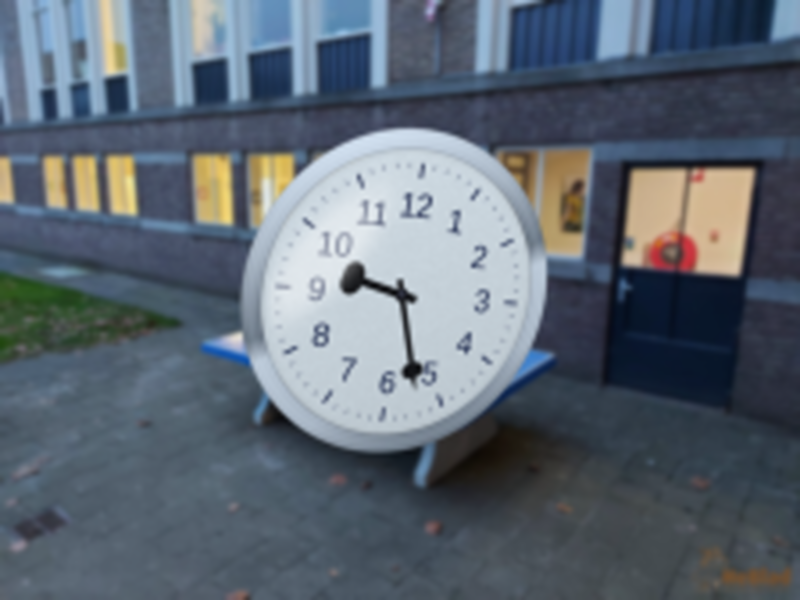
9 h 27 min
